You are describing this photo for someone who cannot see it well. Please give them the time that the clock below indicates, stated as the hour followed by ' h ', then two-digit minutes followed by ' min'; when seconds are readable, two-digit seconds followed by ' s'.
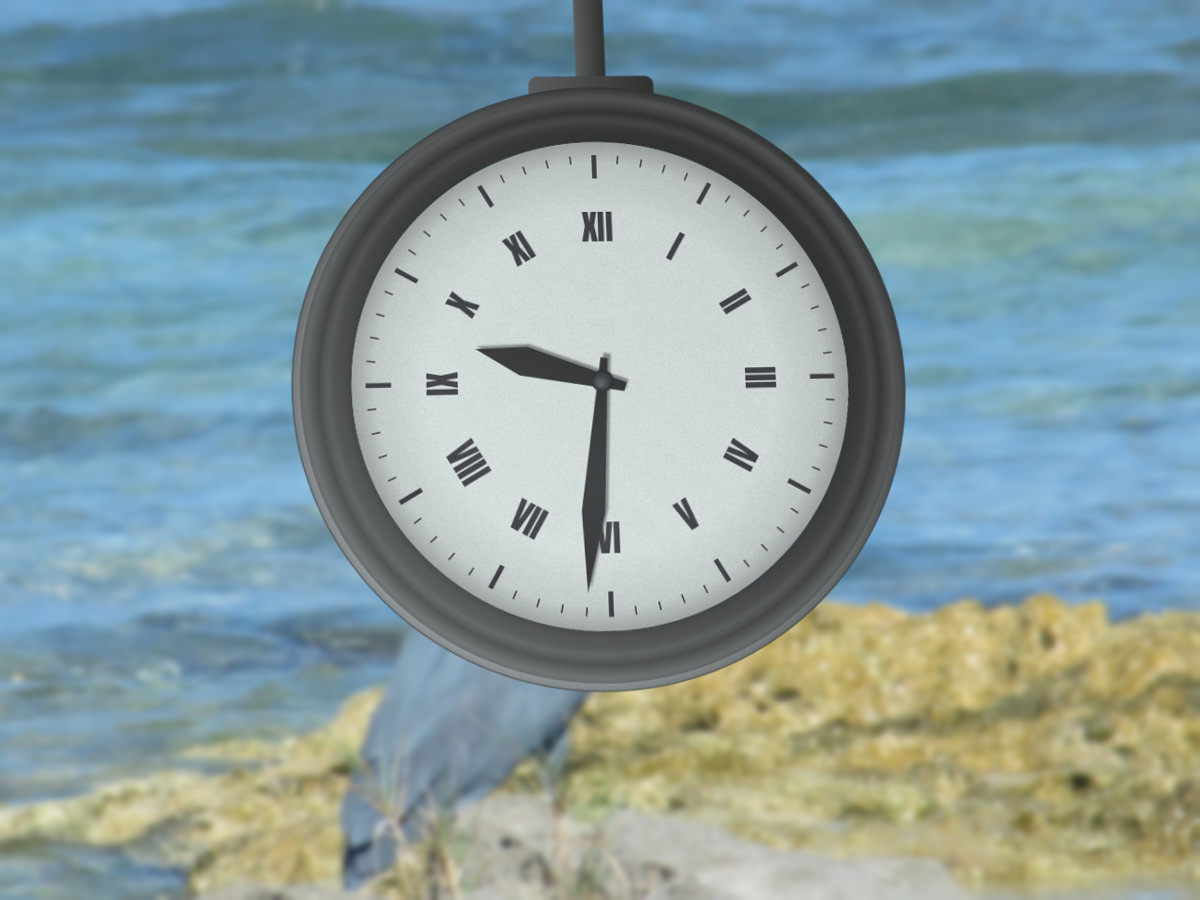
9 h 31 min
